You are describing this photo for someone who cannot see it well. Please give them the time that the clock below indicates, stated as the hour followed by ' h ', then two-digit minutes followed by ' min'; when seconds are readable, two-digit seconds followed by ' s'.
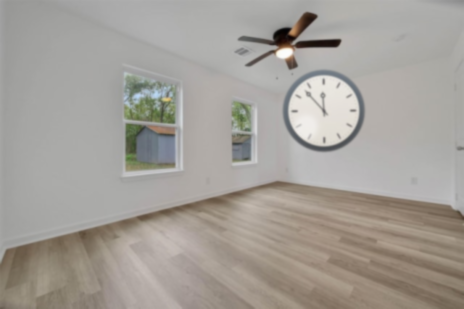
11 h 53 min
